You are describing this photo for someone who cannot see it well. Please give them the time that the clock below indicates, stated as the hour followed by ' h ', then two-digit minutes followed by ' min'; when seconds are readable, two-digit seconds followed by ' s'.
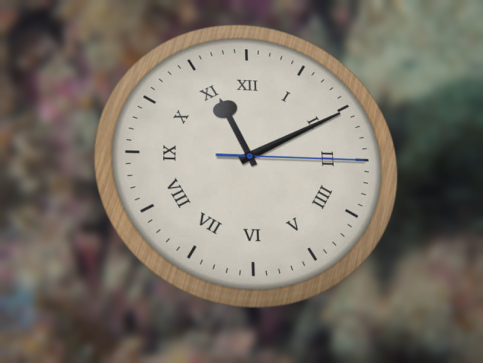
11 h 10 min 15 s
